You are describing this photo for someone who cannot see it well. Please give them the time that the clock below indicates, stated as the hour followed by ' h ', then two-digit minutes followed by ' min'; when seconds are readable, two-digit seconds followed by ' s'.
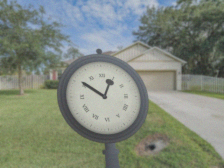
12 h 51 min
